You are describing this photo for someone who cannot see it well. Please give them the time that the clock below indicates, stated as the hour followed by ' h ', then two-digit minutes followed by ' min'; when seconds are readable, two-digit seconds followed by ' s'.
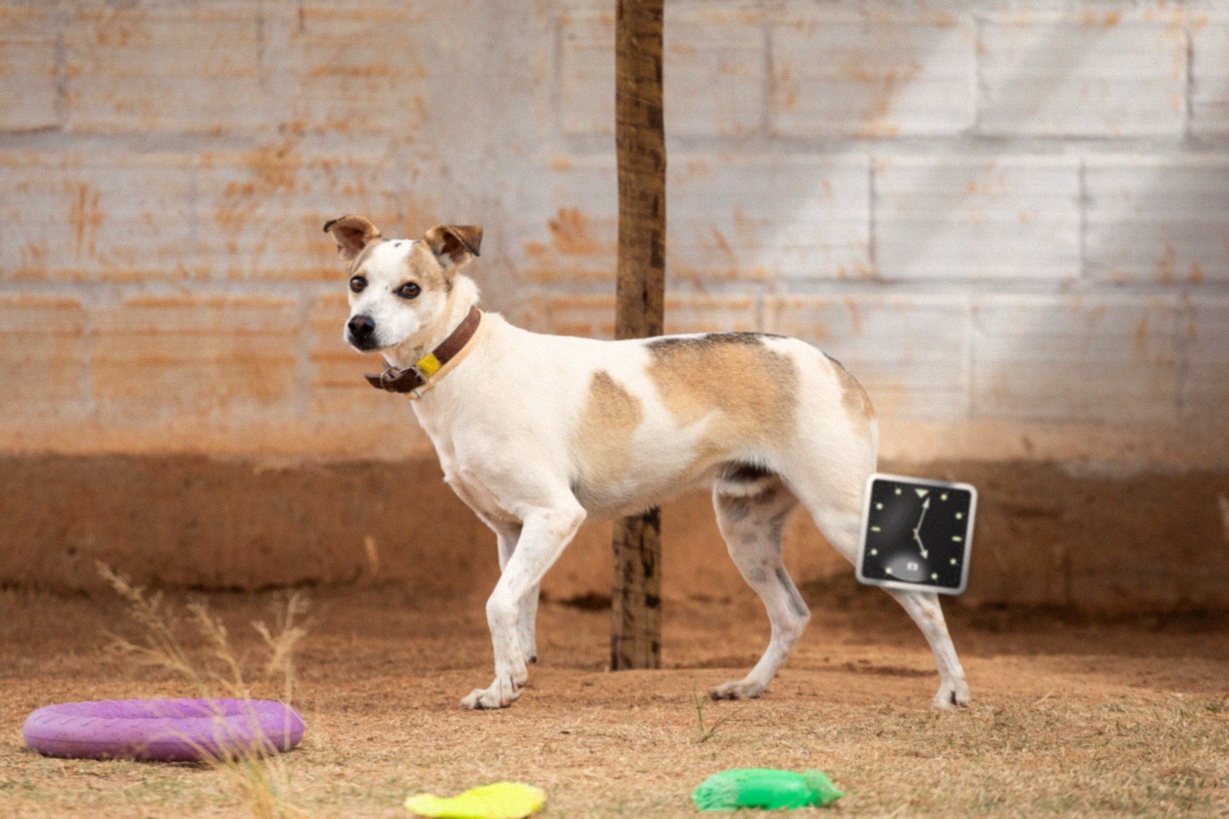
5 h 02 min
